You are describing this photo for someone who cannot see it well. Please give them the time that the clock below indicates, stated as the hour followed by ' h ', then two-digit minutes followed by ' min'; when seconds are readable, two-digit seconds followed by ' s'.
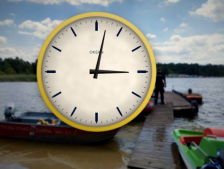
3 h 02 min
